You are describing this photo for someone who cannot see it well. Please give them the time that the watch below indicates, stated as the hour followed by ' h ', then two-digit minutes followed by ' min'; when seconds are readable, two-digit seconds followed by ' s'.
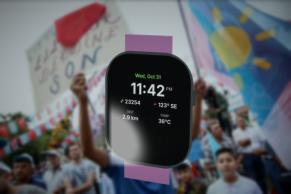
11 h 42 min
